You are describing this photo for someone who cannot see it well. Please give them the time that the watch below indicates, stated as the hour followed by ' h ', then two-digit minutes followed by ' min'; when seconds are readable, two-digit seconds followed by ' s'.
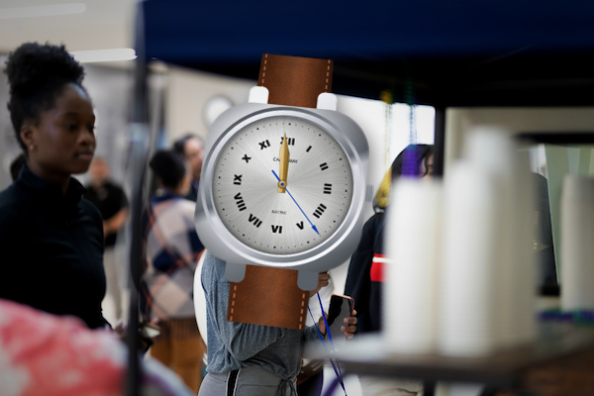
11 h 59 min 23 s
